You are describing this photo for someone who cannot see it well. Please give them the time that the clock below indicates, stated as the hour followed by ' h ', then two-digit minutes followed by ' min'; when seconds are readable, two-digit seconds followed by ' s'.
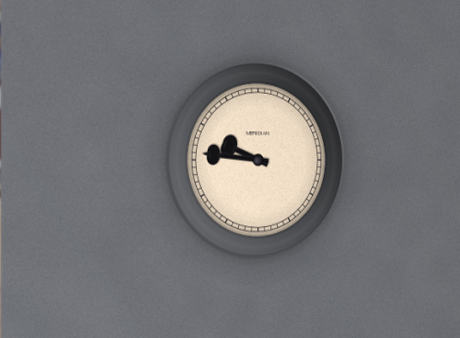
9 h 46 min
